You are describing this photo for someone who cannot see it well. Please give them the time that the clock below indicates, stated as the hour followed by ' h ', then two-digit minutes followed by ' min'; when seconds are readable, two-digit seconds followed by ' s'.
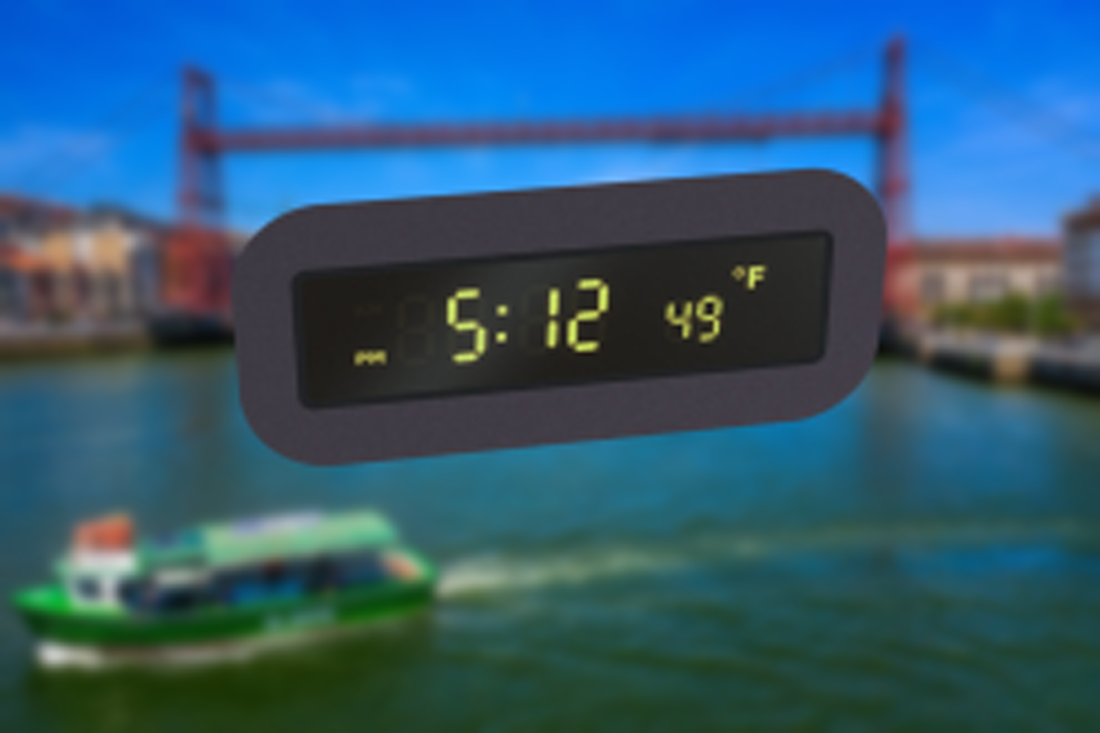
5 h 12 min
